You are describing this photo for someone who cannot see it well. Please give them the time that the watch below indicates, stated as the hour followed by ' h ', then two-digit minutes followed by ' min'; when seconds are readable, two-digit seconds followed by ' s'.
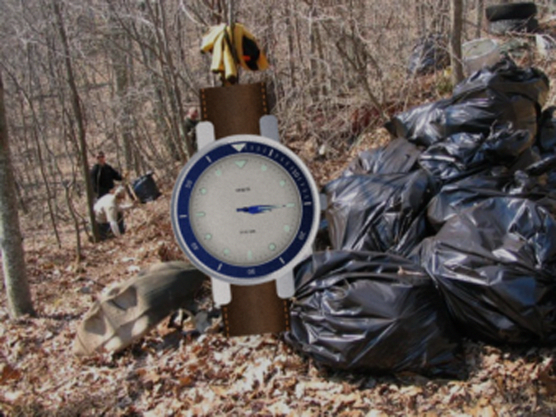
3 h 15 min
